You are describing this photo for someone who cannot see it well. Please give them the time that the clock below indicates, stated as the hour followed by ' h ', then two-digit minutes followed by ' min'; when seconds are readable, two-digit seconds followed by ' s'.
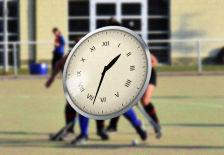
1 h 33 min
